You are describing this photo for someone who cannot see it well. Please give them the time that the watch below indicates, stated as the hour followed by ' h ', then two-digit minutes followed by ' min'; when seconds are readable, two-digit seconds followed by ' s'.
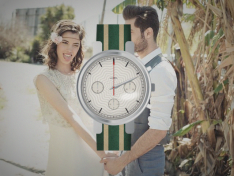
2 h 11 min
